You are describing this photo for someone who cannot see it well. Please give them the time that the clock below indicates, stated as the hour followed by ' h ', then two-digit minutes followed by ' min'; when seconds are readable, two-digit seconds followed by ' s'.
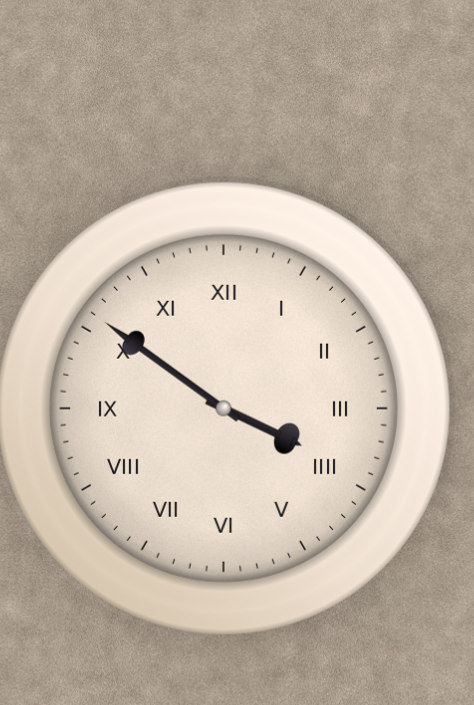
3 h 51 min
